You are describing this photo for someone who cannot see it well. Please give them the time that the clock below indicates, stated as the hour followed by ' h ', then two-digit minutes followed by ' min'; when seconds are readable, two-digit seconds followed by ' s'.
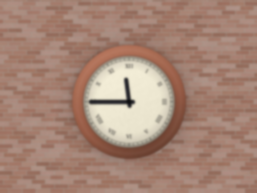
11 h 45 min
